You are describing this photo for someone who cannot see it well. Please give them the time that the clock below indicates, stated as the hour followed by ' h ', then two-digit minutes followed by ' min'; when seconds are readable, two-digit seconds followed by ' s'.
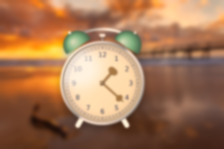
1 h 22 min
